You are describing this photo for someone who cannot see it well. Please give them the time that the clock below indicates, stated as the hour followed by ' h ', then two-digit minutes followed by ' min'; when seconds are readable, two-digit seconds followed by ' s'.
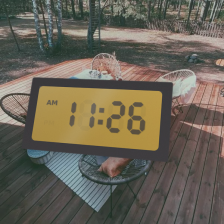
11 h 26 min
